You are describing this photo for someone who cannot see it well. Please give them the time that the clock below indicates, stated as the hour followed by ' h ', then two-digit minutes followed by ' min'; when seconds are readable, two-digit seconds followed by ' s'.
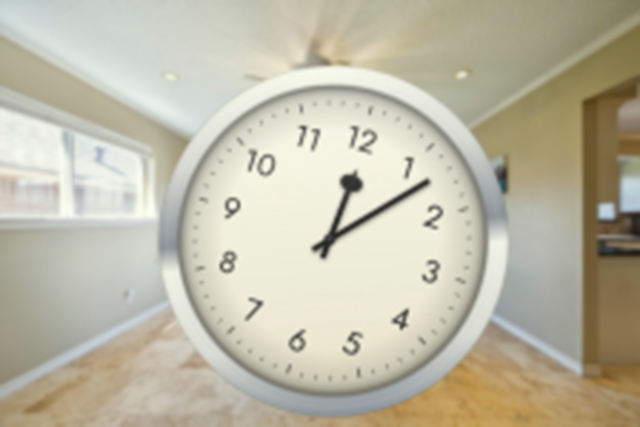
12 h 07 min
